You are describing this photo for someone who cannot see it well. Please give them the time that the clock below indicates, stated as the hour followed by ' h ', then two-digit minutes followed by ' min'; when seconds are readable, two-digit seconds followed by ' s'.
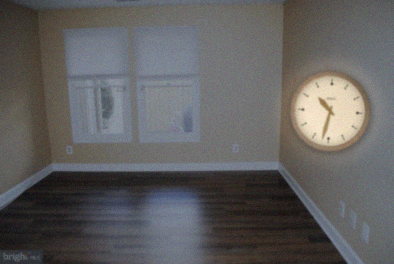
10 h 32 min
